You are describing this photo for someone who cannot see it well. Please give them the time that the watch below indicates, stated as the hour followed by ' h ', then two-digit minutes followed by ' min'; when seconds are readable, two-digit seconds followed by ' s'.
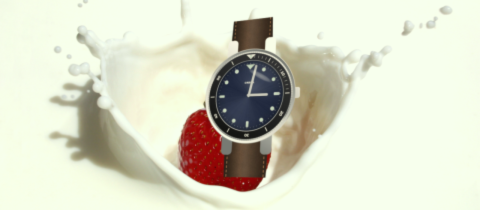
3 h 02 min
